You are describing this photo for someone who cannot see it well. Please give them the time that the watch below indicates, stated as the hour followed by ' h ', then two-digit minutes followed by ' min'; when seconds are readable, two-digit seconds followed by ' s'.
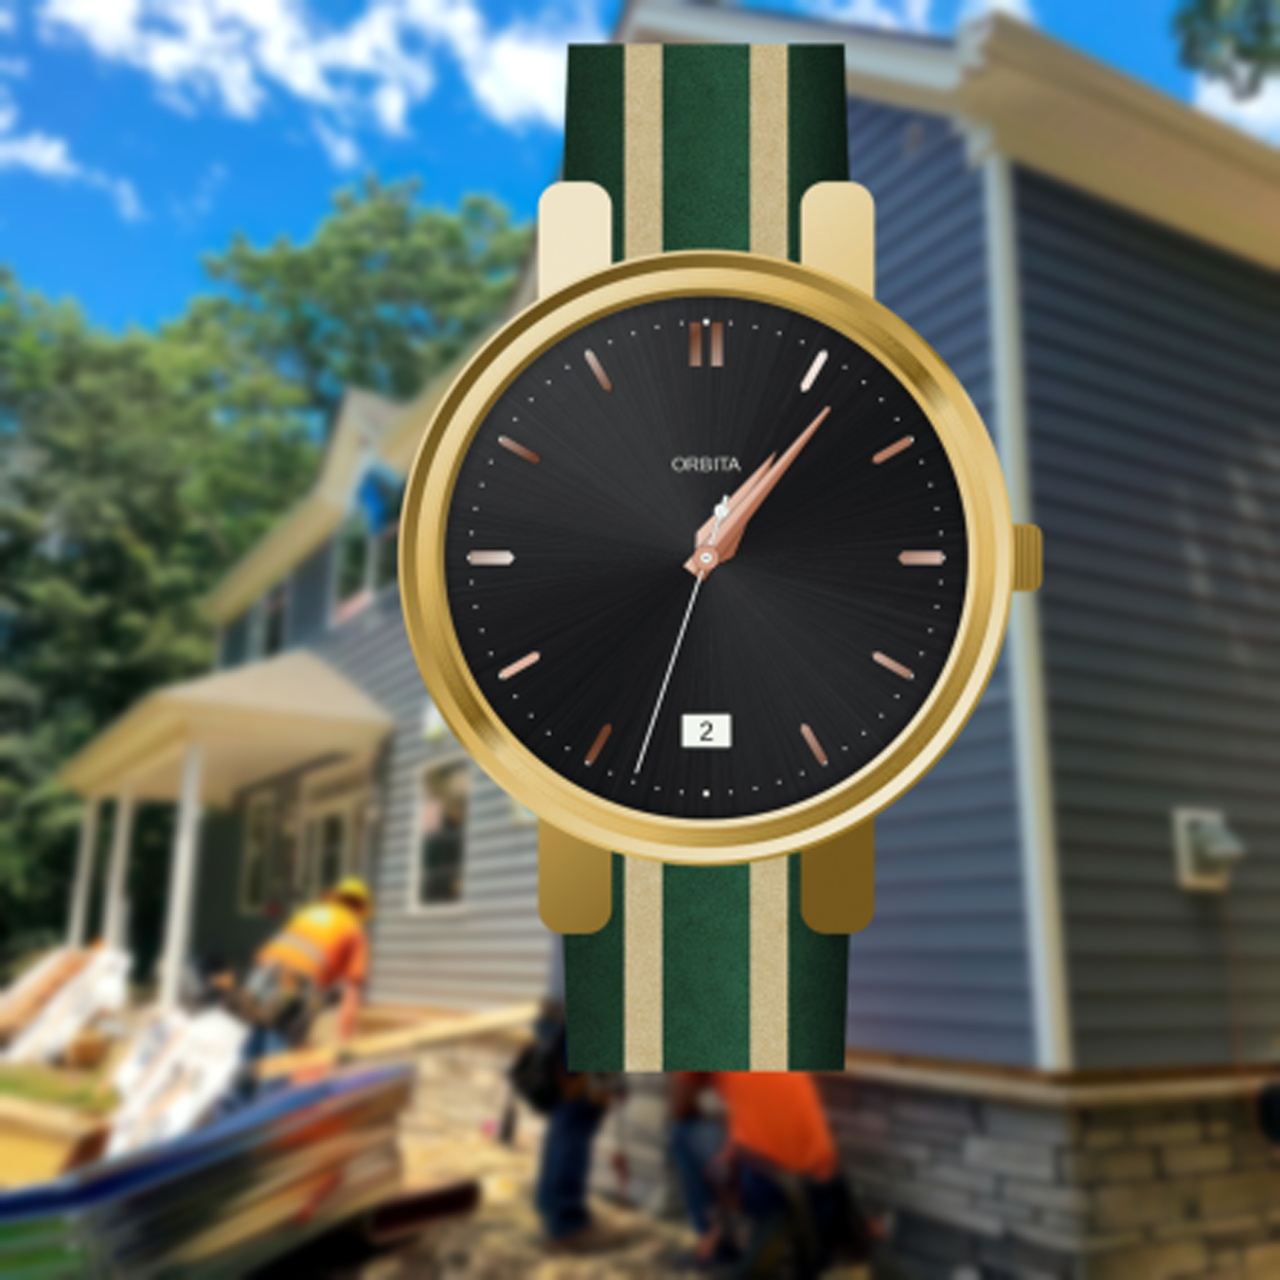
1 h 06 min 33 s
